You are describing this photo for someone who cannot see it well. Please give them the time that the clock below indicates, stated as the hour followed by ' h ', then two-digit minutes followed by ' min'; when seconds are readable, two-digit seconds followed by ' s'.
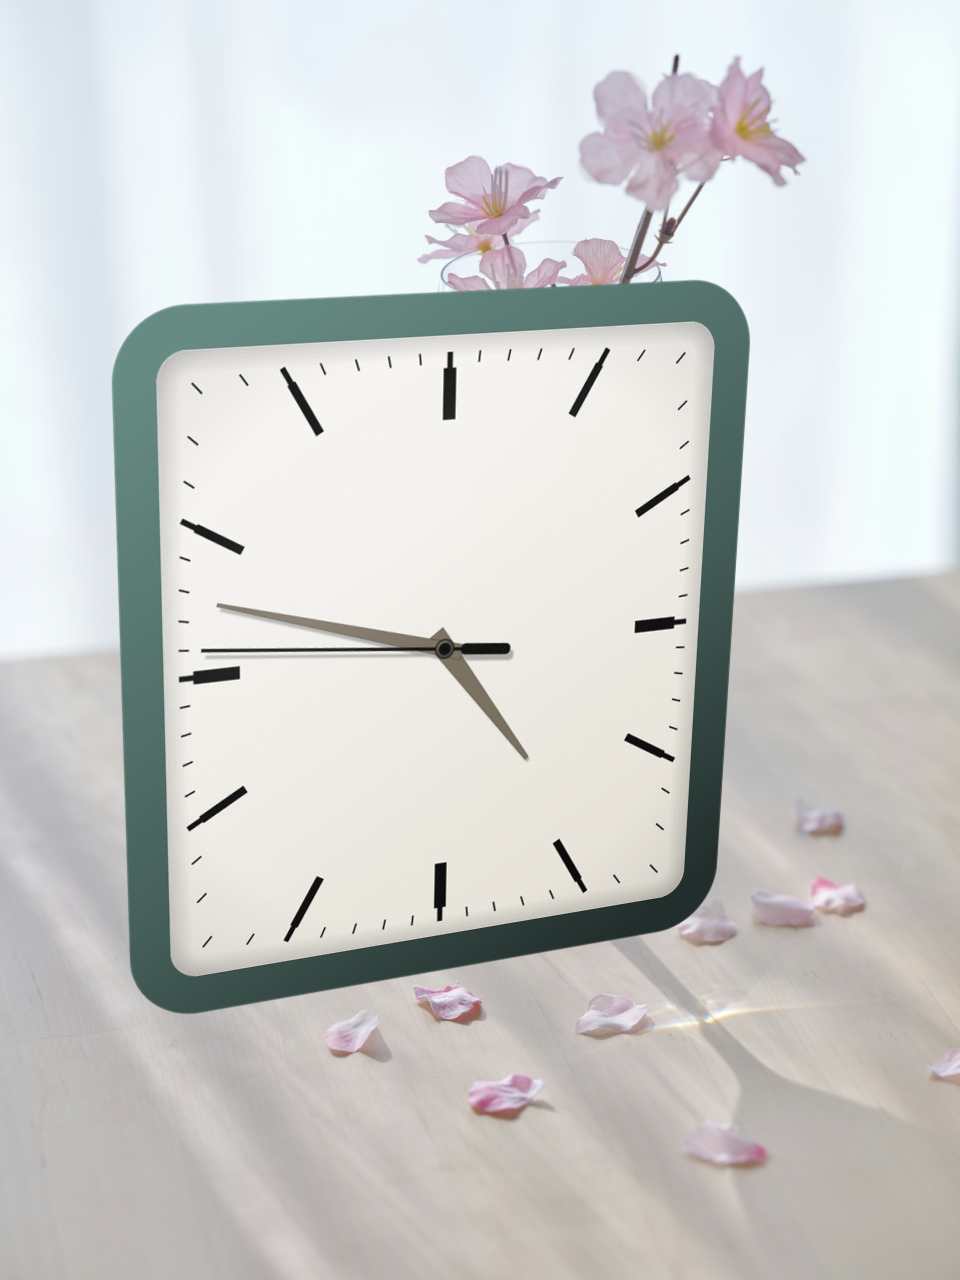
4 h 47 min 46 s
